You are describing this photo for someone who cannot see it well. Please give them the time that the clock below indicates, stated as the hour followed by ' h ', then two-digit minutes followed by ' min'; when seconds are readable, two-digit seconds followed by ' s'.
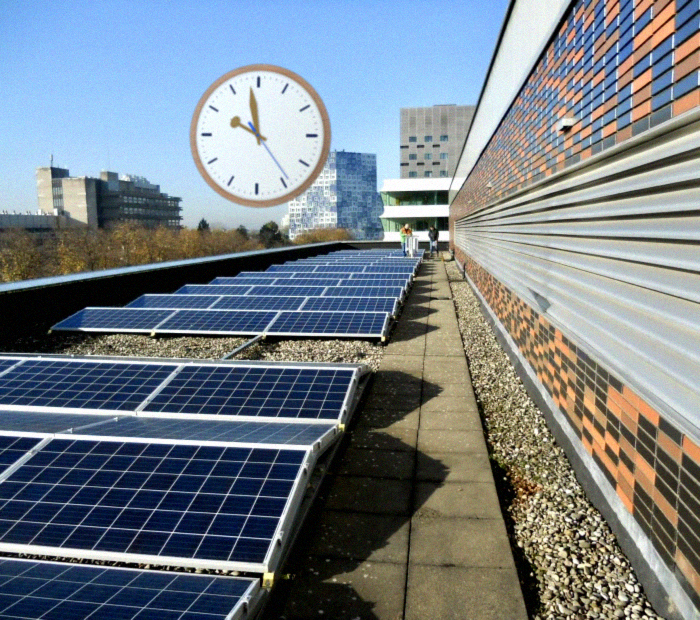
9 h 58 min 24 s
